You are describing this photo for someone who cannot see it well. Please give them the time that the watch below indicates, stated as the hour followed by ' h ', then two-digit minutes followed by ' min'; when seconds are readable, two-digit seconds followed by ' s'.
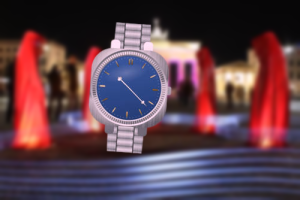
10 h 22 min
